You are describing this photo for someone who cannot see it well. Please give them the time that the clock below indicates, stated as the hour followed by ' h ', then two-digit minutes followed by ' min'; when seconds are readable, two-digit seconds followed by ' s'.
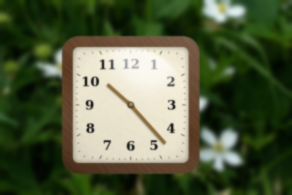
10 h 23 min
